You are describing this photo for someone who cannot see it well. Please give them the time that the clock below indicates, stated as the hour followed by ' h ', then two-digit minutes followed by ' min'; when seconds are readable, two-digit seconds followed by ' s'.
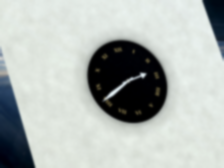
2 h 41 min
